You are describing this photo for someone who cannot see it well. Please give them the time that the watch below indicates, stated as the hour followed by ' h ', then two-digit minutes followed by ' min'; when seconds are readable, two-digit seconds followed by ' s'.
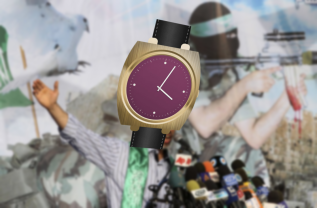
4 h 04 min
